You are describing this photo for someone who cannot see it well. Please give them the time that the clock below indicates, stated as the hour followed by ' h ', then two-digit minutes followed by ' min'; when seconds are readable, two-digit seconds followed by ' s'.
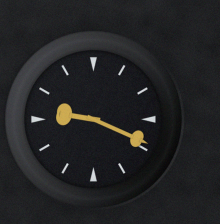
9 h 19 min
